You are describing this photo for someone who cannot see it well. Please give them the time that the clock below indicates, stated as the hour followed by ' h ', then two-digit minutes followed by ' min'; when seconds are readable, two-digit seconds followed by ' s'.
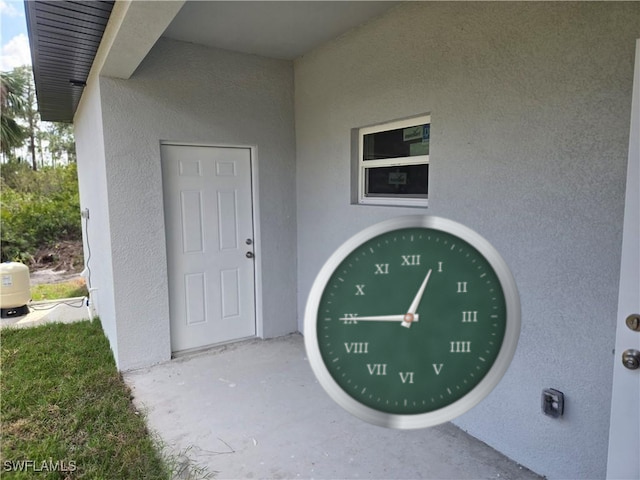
12 h 45 min
